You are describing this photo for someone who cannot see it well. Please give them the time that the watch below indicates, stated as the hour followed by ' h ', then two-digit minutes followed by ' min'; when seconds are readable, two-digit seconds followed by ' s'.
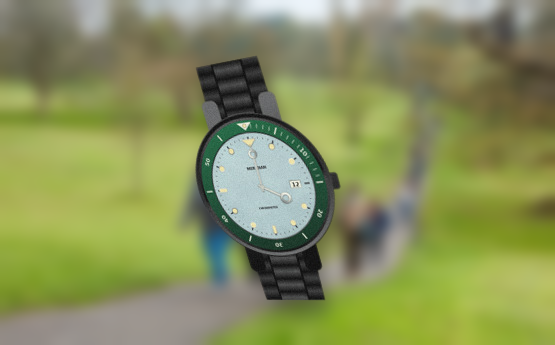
4 h 00 min
